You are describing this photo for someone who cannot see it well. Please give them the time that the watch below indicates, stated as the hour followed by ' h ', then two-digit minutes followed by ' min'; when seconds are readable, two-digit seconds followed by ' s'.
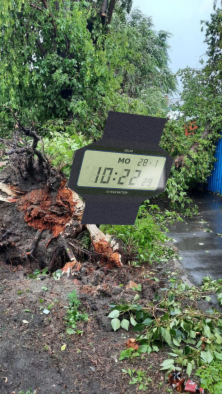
10 h 22 min
